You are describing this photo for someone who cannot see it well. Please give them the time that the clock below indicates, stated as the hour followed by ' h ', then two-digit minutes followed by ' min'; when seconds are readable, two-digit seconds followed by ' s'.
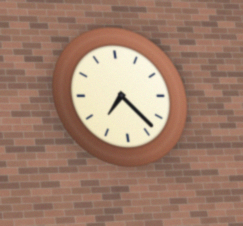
7 h 23 min
